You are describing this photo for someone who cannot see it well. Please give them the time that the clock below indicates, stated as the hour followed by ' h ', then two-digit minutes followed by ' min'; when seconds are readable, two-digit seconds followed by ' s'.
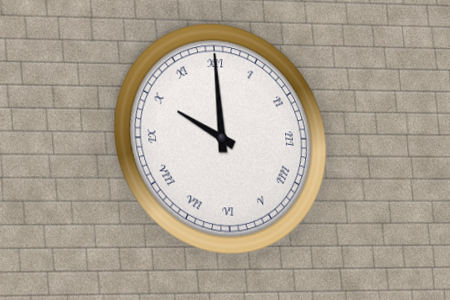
10 h 00 min
